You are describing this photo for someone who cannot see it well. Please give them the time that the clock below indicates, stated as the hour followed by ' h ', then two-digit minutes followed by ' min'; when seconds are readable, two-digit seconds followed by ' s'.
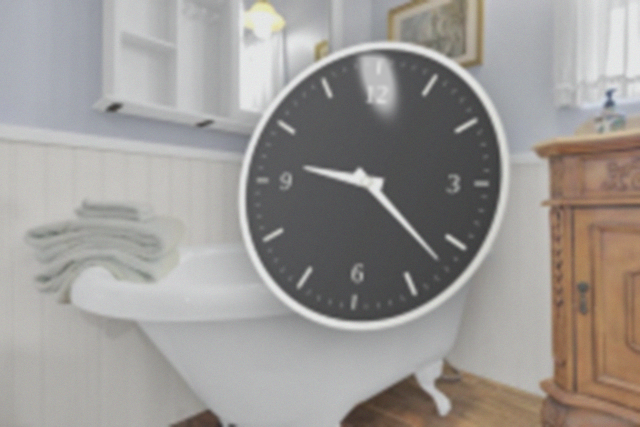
9 h 22 min
